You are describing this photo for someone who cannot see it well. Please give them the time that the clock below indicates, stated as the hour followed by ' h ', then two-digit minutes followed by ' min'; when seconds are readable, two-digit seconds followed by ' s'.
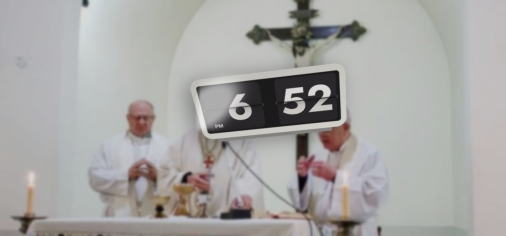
6 h 52 min
